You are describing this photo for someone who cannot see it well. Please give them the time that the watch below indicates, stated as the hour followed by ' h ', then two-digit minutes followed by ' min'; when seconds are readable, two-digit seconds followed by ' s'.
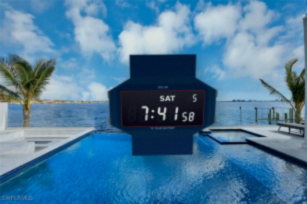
7 h 41 min 58 s
